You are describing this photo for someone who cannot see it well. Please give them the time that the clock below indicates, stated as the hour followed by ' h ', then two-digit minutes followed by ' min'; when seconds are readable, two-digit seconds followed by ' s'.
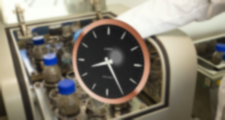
8 h 25 min
